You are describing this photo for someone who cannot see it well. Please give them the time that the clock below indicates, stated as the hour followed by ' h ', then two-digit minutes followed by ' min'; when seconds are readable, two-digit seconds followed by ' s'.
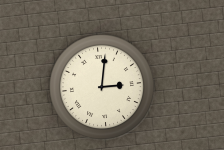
3 h 02 min
